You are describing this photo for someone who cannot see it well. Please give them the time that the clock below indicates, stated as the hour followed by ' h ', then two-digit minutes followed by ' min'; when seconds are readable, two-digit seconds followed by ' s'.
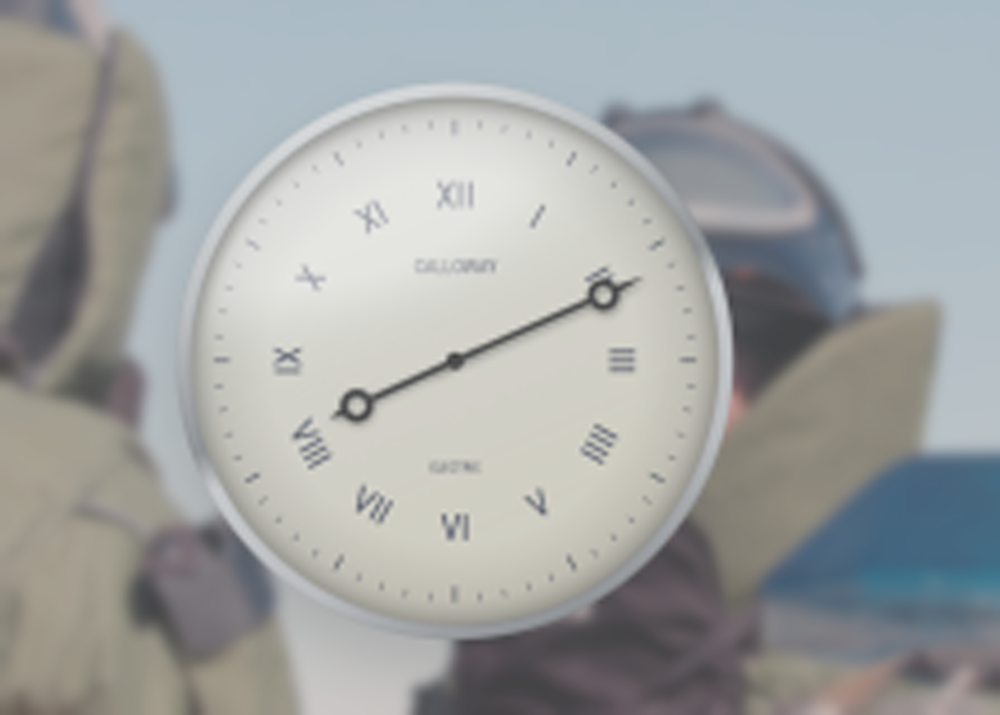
8 h 11 min
